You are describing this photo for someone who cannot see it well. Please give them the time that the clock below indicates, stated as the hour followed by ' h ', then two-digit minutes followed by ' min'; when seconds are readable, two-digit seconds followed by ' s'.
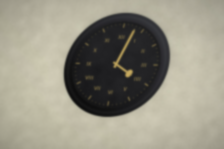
4 h 03 min
